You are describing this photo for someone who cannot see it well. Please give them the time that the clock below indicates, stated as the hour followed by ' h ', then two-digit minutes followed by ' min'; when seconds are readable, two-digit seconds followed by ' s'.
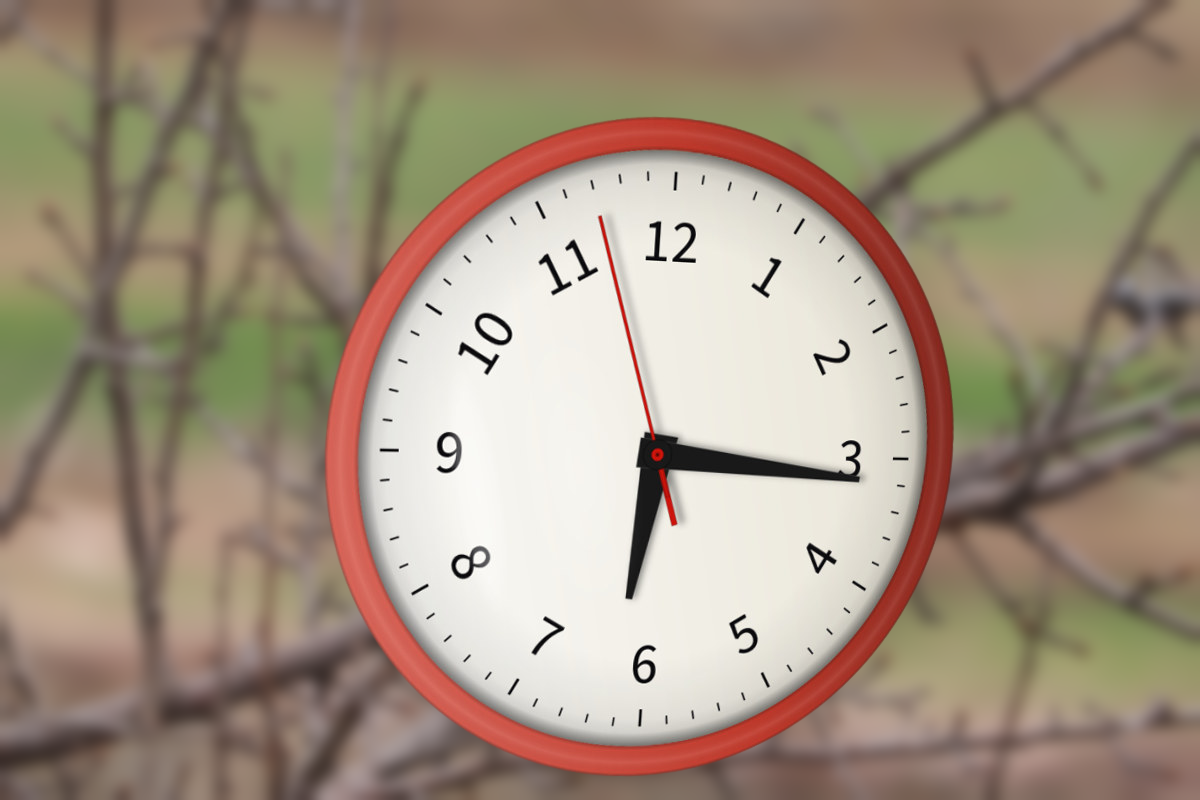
6 h 15 min 57 s
